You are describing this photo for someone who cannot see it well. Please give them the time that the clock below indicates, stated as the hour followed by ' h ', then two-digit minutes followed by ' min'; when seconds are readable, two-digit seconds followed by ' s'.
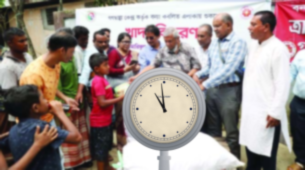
10 h 59 min
